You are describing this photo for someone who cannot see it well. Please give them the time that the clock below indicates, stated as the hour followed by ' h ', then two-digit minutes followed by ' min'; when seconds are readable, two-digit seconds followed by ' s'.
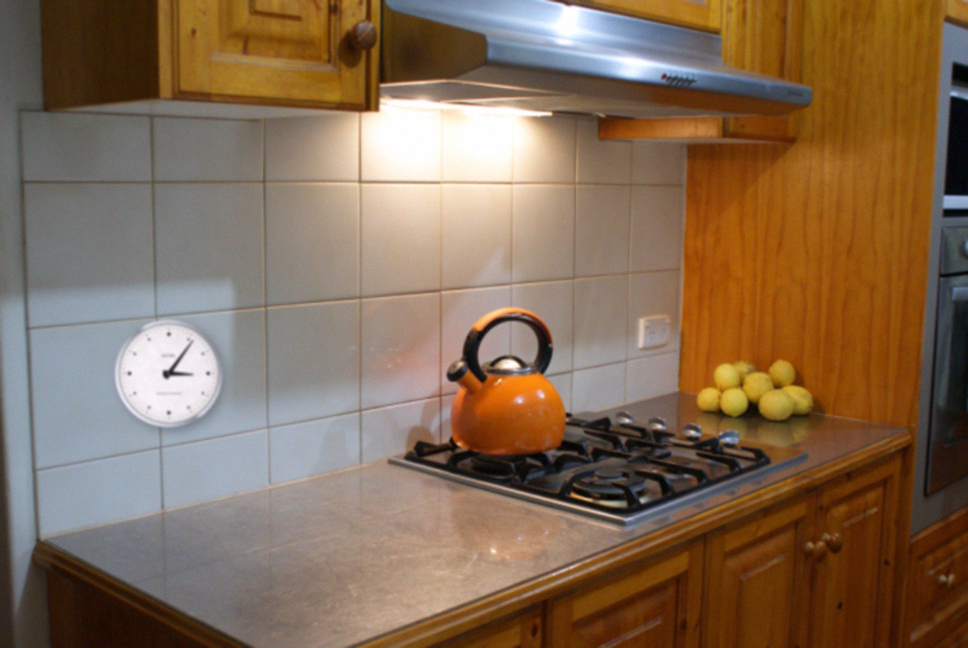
3 h 06 min
